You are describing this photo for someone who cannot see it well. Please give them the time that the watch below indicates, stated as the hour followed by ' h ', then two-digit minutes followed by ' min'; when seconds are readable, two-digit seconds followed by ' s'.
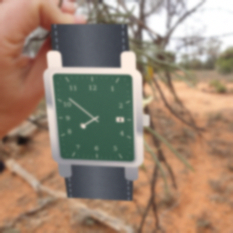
7 h 52 min
